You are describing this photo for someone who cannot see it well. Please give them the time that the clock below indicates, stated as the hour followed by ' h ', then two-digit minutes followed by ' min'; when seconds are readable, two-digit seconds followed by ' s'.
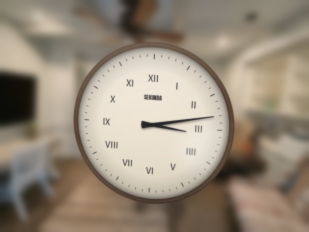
3 h 13 min
